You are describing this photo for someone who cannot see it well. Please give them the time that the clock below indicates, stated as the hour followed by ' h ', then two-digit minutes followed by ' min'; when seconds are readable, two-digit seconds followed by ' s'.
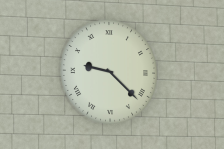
9 h 22 min
